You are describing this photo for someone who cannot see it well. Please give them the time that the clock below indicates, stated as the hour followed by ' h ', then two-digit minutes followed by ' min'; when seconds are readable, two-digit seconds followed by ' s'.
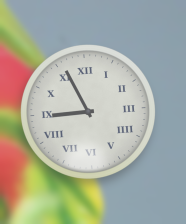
8 h 56 min
